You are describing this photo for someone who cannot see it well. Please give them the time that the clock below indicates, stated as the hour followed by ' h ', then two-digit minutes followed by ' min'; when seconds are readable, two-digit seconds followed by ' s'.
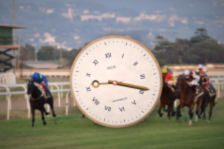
9 h 19 min
